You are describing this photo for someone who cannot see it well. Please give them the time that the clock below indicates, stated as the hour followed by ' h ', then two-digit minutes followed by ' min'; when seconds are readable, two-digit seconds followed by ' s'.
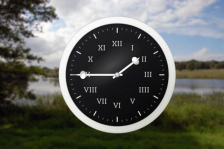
1 h 45 min
